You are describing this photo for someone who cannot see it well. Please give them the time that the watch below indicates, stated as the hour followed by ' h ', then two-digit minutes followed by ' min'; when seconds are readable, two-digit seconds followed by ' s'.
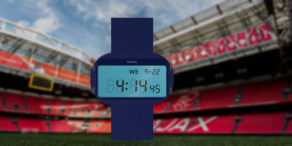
4 h 14 min 45 s
